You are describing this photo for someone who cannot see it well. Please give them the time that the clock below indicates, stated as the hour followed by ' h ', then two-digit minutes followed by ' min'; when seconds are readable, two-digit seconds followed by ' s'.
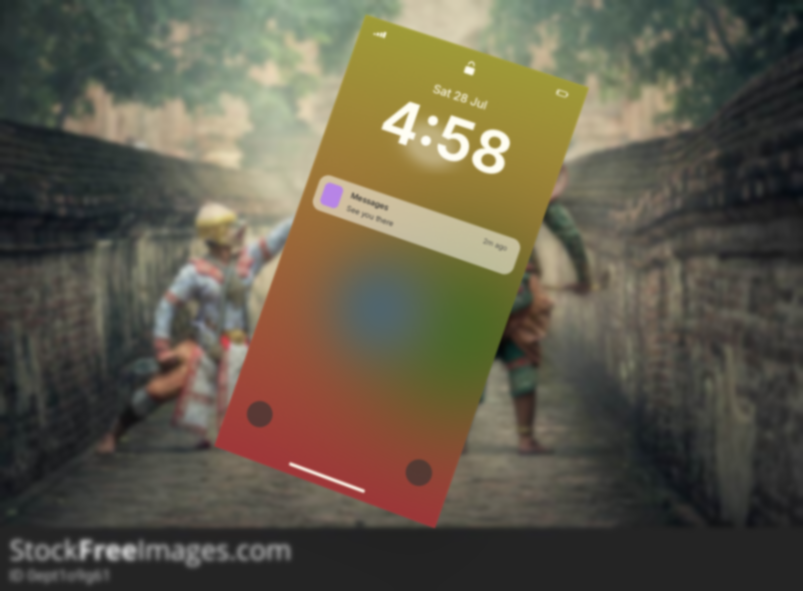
4 h 58 min
